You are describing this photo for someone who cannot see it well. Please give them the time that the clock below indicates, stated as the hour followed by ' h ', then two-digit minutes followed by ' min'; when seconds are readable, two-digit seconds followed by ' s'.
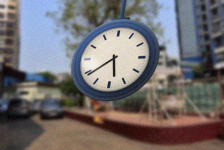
5 h 39 min
